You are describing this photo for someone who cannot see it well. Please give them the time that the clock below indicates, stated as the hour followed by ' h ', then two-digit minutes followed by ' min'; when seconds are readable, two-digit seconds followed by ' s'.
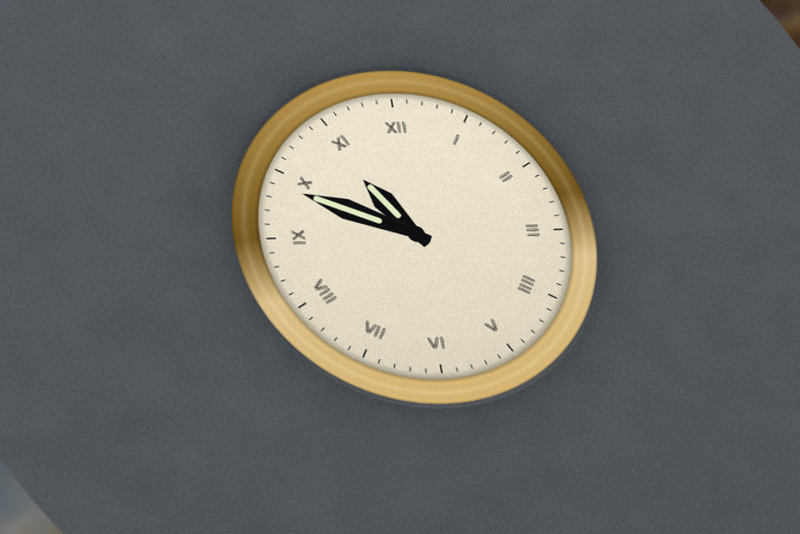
10 h 49 min
